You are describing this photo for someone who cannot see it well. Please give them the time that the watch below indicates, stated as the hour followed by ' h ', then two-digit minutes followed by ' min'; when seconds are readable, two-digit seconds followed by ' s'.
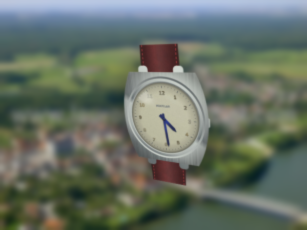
4 h 29 min
